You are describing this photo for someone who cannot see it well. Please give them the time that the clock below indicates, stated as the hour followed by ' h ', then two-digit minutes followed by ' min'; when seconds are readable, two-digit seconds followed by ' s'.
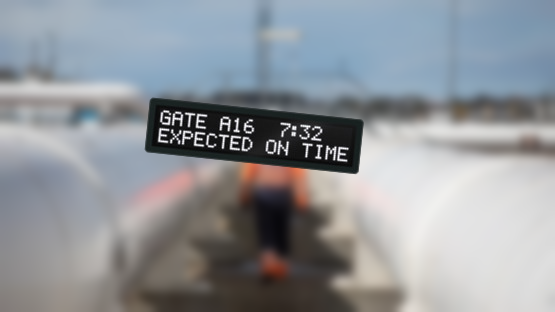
7 h 32 min
